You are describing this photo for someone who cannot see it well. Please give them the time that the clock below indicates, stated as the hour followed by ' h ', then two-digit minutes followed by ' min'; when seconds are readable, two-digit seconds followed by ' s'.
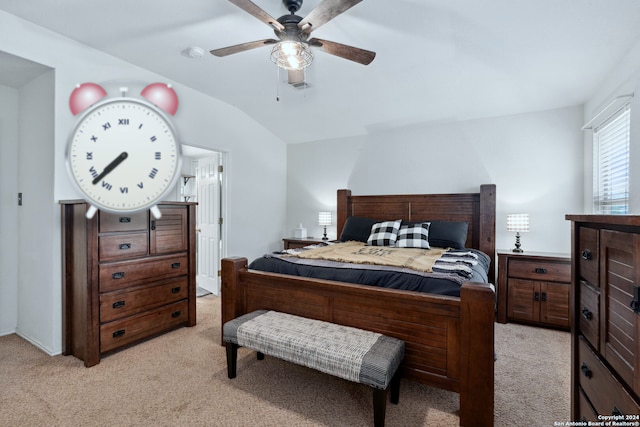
7 h 38 min
